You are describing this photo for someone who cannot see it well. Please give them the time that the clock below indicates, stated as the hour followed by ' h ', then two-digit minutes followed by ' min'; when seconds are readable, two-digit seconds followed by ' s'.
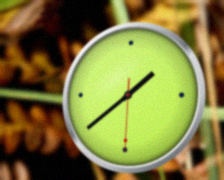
1 h 38 min 30 s
